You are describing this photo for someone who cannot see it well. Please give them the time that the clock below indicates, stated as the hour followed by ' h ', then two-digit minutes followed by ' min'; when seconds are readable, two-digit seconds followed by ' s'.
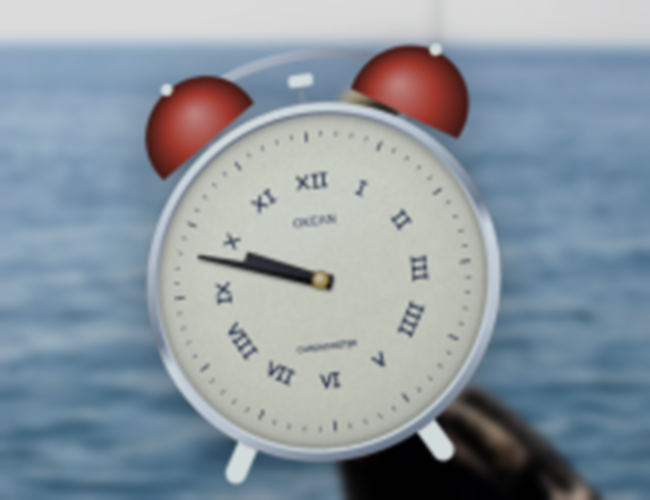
9 h 48 min
